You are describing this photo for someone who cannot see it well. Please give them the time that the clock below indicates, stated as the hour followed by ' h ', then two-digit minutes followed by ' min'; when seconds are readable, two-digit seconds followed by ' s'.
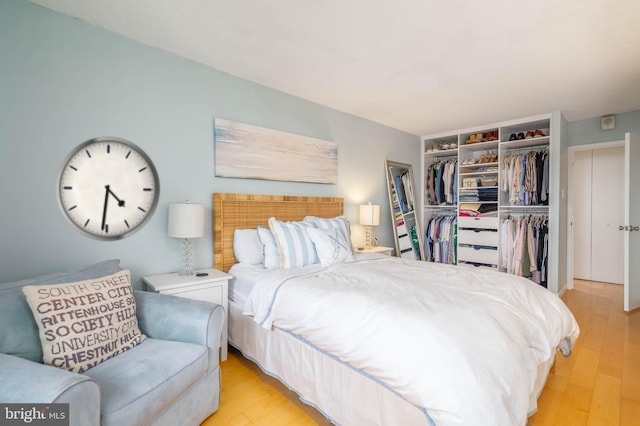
4 h 31 min
